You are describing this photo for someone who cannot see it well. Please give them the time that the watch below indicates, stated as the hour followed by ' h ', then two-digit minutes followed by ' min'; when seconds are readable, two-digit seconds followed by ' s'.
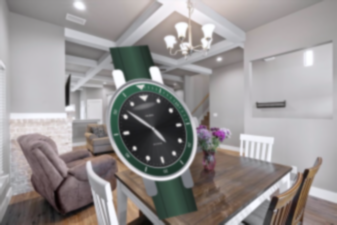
4 h 52 min
